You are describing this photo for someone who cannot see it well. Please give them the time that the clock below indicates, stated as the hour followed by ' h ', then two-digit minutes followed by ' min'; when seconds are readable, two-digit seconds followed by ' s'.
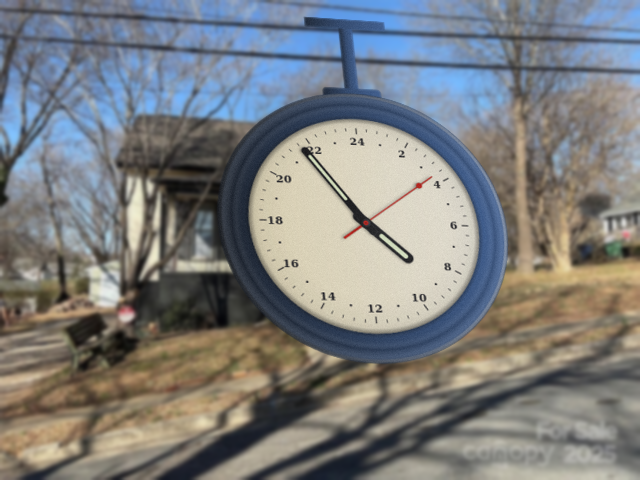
8 h 54 min 09 s
